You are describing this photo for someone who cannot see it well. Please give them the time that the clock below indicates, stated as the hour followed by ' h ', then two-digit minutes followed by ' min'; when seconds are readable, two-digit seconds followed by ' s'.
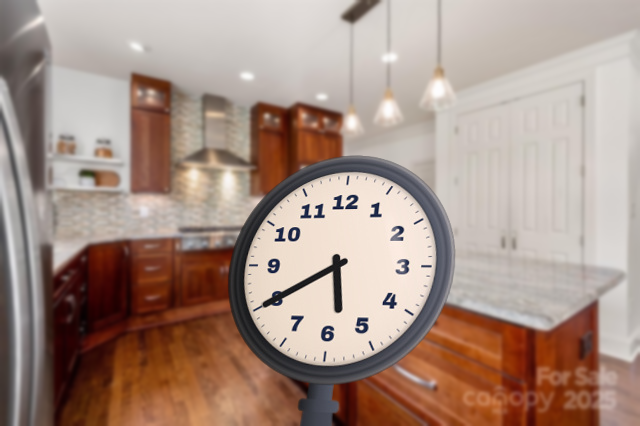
5 h 40 min
